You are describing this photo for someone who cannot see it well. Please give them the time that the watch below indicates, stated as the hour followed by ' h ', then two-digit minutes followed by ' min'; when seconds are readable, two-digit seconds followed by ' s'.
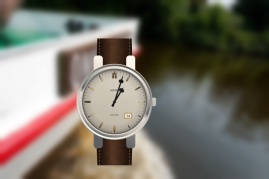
1 h 03 min
